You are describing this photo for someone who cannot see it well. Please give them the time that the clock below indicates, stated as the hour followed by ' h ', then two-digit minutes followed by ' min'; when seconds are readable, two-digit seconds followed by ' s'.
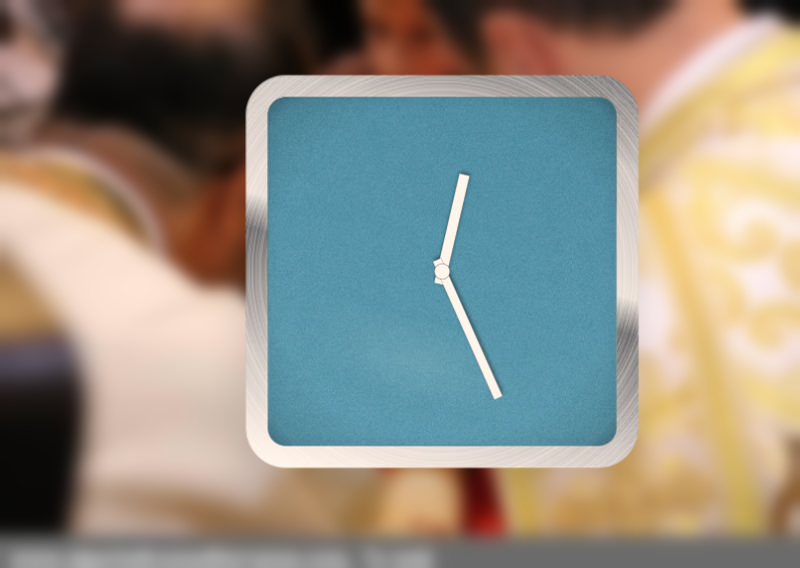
12 h 26 min
